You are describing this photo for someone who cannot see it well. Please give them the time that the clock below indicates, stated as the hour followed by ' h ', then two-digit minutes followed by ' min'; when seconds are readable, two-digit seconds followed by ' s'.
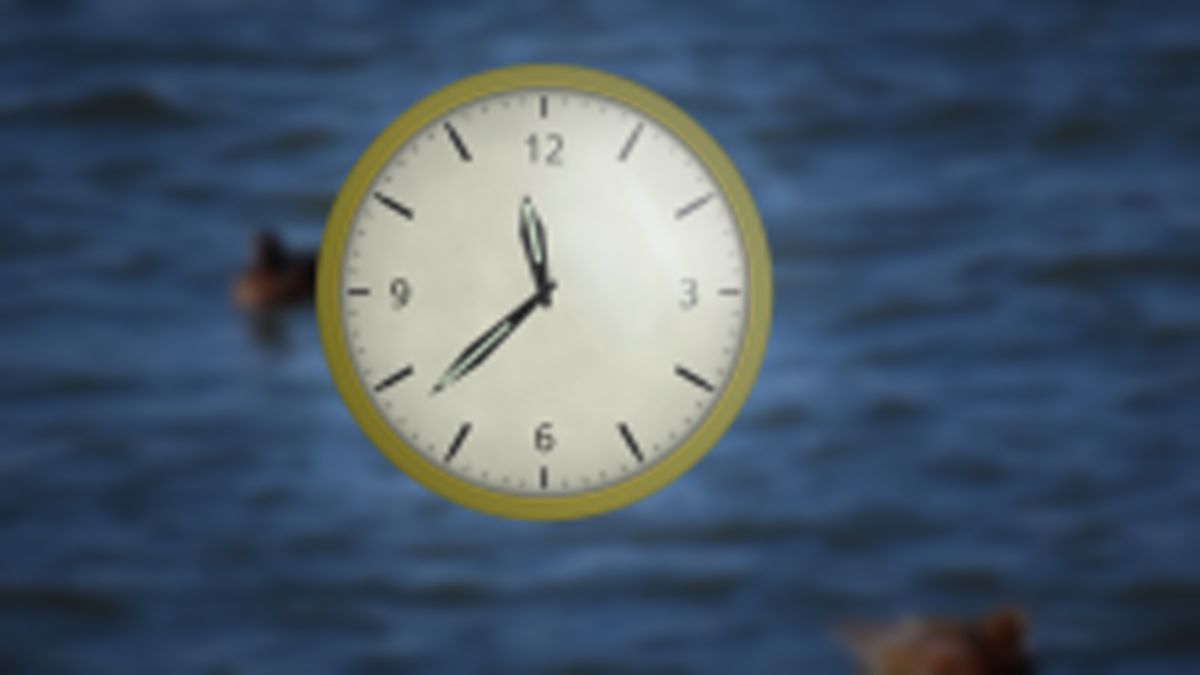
11 h 38 min
